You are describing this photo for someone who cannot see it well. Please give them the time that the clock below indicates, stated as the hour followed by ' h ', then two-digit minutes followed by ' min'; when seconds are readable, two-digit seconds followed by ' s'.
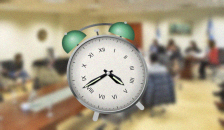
4 h 42 min
